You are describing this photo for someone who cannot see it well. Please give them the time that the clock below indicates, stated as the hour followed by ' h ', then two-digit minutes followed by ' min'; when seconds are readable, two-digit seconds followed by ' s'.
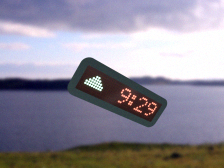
9 h 29 min
